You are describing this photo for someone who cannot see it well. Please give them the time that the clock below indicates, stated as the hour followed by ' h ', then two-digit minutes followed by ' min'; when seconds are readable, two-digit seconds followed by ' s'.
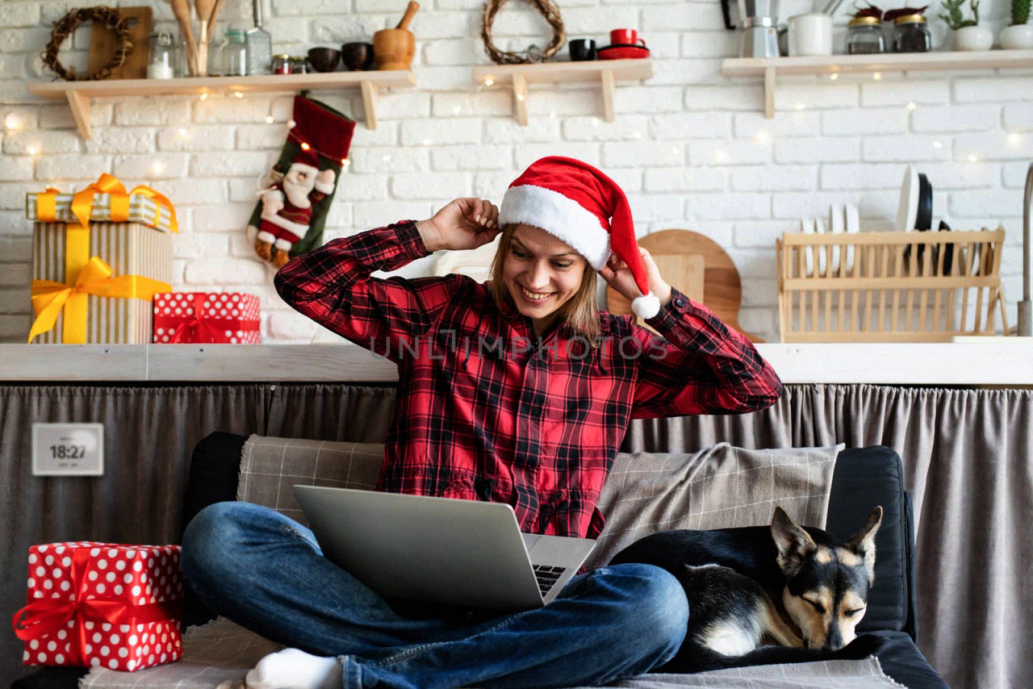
18 h 27 min
